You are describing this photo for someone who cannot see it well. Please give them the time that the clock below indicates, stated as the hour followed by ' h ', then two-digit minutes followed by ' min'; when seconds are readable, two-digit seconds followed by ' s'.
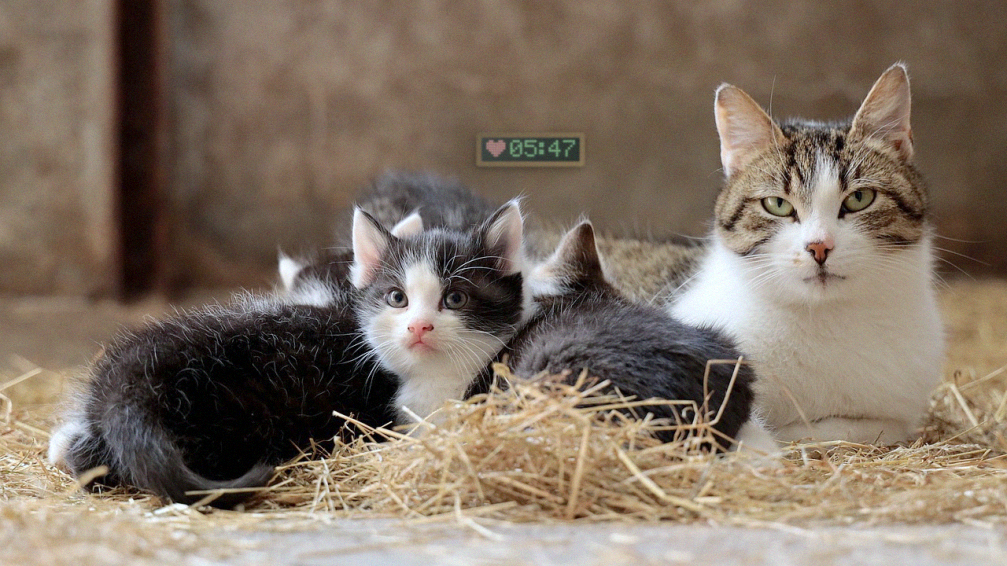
5 h 47 min
